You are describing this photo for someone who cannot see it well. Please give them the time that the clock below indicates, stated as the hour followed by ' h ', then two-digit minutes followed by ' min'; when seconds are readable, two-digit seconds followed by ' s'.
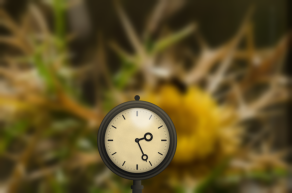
2 h 26 min
